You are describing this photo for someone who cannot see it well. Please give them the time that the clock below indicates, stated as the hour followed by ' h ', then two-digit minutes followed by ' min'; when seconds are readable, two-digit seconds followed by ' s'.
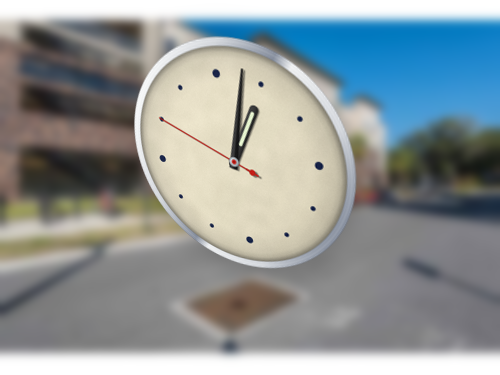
1 h 02 min 50 s
